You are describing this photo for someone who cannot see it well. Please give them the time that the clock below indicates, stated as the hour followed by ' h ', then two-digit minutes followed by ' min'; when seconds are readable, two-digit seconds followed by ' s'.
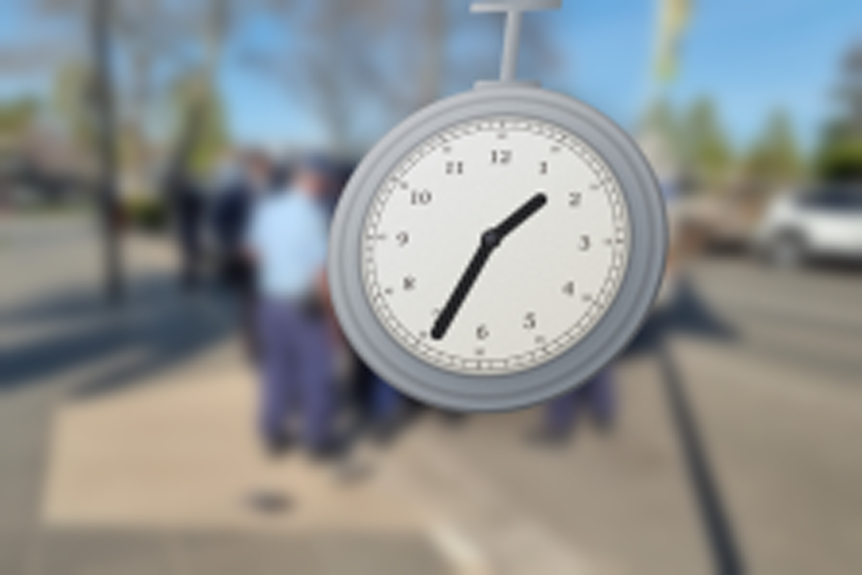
1 h 34 min
